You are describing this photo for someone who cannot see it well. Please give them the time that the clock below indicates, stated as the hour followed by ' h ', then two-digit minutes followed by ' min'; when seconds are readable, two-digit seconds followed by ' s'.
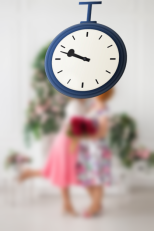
9 h 48 min
